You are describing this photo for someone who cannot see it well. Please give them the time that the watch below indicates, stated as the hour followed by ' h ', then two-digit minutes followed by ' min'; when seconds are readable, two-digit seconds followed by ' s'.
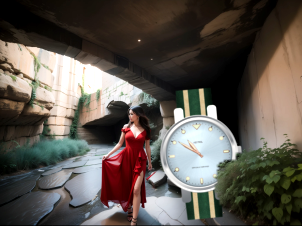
10 h 51 min
